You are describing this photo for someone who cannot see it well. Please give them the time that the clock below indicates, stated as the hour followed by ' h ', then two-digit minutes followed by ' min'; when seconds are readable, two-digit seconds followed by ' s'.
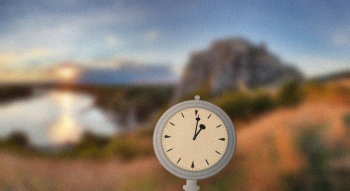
1 h 01 min
